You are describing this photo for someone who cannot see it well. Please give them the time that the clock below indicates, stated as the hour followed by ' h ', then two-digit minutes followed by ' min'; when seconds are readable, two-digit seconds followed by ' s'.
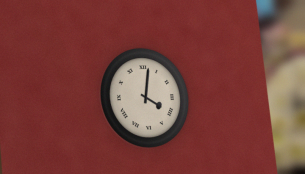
4 h 02 min
